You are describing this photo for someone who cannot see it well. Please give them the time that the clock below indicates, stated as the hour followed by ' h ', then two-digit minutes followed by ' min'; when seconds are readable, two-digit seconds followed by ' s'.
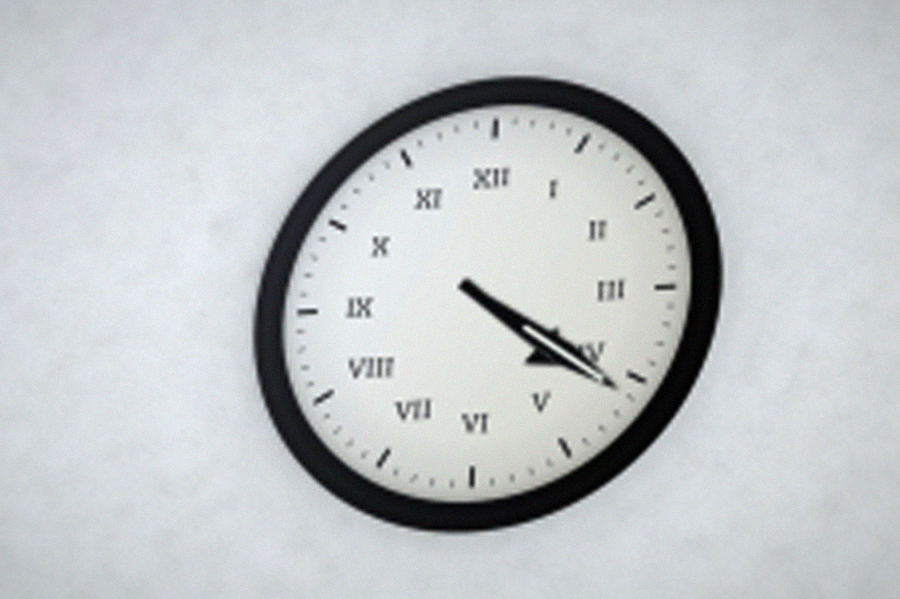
4 h 21 min
